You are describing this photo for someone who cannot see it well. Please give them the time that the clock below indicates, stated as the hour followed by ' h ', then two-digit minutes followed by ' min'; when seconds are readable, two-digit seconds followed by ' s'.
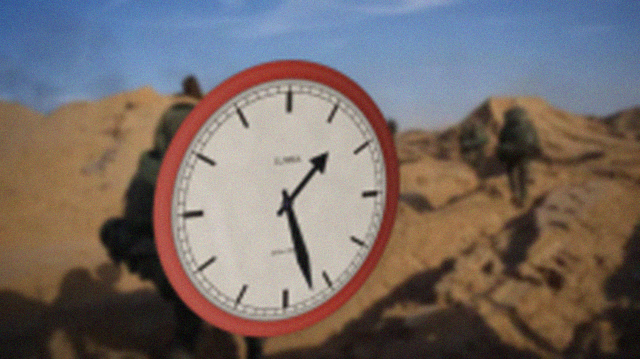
1 h 27 min
